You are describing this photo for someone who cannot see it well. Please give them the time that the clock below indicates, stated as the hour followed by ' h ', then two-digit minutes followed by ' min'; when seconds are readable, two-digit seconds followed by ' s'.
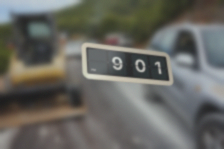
9 h 01 min
